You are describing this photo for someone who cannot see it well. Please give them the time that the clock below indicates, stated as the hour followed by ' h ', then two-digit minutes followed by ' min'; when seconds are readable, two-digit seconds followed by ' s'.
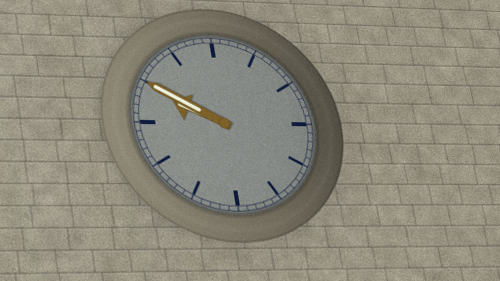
9 h 50 min
